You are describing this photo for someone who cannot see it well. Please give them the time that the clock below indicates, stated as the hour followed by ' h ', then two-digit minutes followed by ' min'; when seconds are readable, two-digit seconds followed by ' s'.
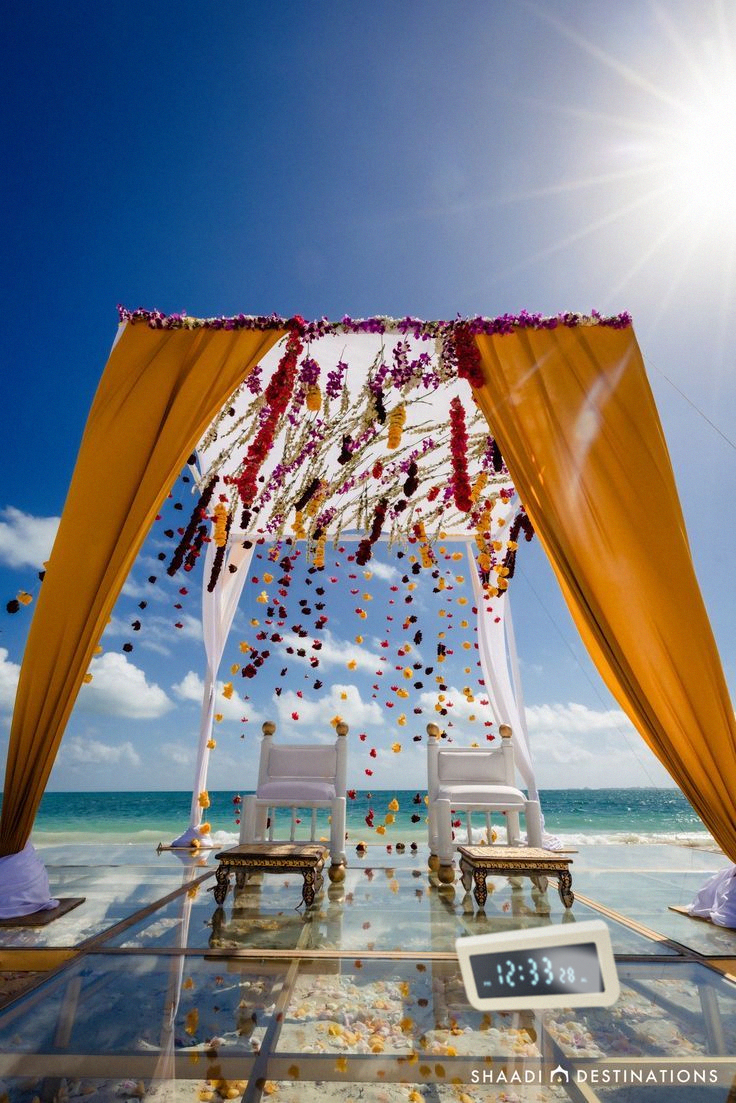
12 h 33 min 28 s
